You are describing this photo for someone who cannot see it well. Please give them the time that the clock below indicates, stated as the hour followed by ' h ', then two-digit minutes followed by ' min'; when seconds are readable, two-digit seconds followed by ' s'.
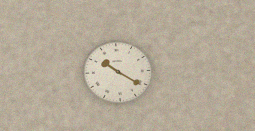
10 h 21 min
